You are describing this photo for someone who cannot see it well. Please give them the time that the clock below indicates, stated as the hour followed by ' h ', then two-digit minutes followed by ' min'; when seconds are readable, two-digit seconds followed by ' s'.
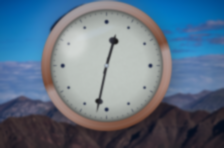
12 h 32 min
